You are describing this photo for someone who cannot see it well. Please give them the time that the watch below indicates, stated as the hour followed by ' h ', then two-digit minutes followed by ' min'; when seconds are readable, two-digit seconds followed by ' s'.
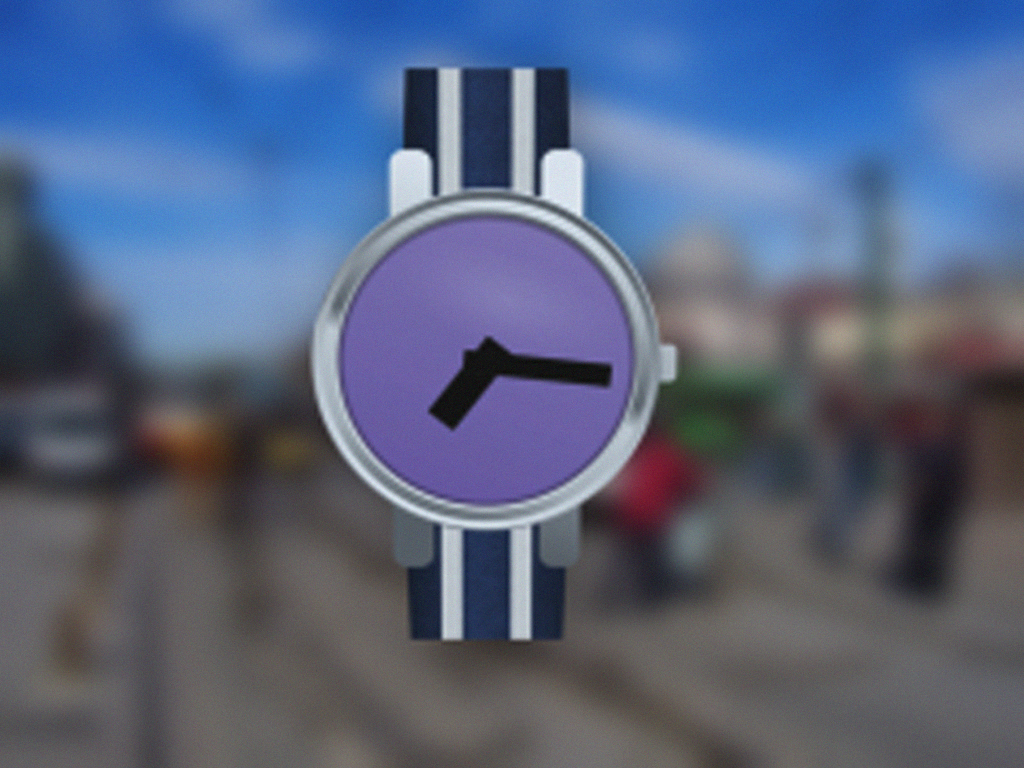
7 h 16 min
